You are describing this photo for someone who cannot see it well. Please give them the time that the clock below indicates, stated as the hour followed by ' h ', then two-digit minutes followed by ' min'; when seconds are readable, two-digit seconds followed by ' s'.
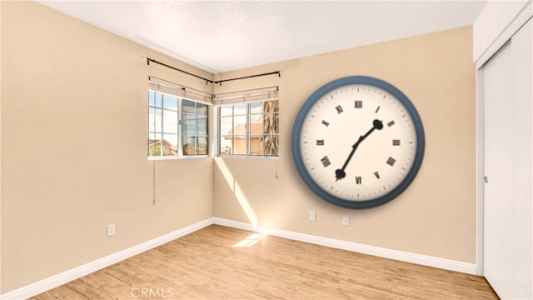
1 h 35 min
